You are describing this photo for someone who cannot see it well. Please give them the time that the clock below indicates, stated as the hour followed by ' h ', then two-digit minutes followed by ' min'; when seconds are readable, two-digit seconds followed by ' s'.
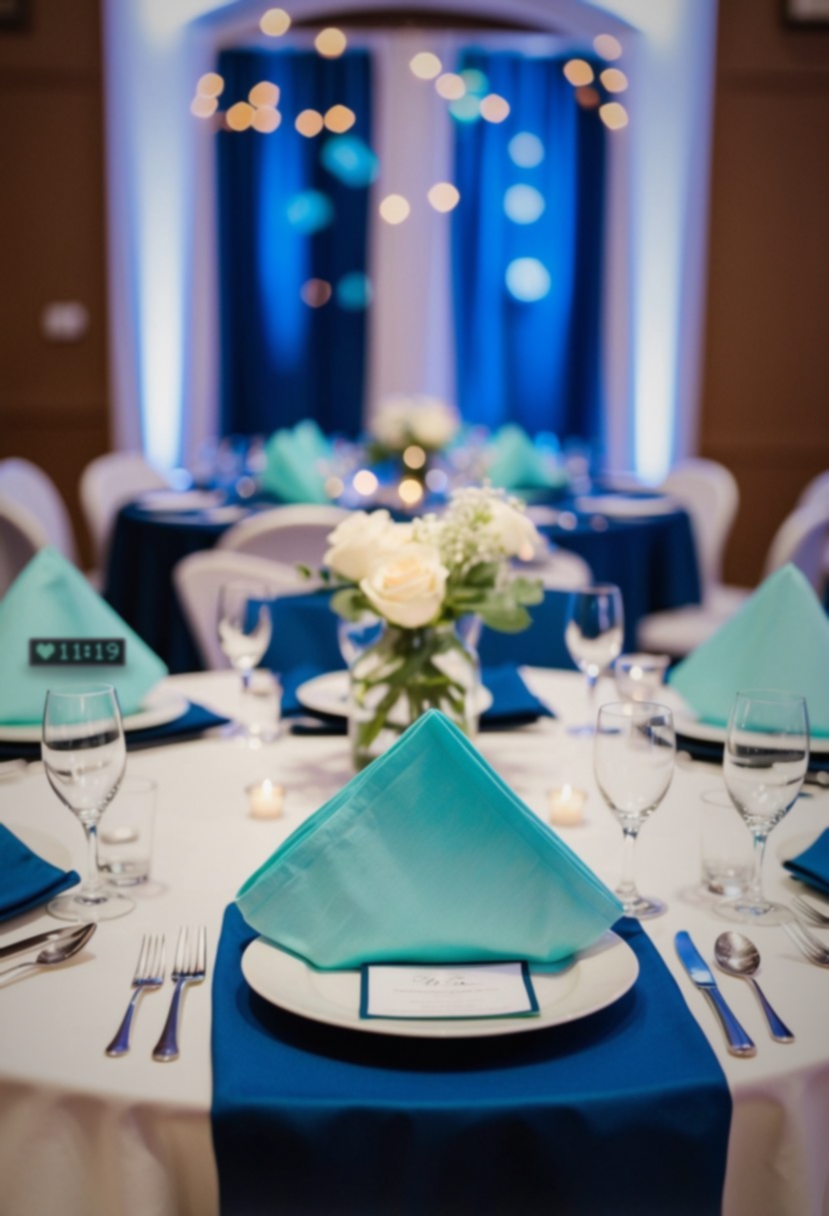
11 h 19 min
